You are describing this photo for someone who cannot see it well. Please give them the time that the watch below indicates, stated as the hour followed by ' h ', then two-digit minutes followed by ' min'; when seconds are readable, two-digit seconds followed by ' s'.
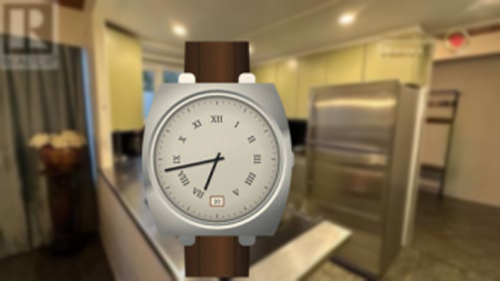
6 h 43 min
